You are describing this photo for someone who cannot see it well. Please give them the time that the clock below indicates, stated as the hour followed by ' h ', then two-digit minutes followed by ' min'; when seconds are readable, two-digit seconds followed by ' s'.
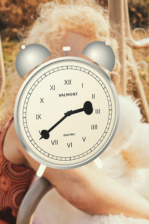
2 h 39 min
